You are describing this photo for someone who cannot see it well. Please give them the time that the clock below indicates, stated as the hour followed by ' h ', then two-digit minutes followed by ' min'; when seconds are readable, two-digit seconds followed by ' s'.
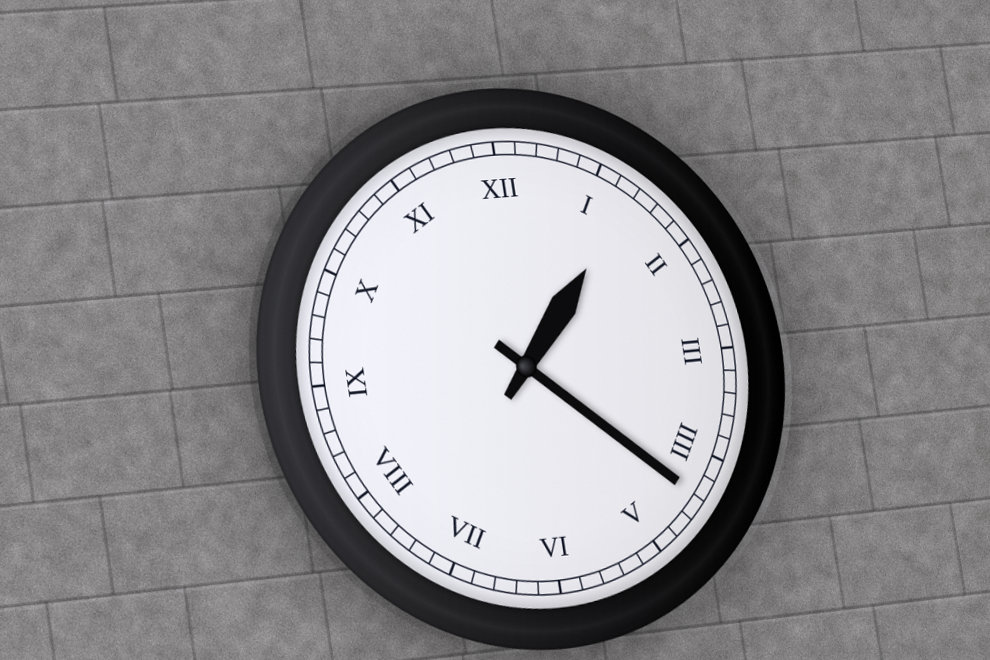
1 h 22 min
